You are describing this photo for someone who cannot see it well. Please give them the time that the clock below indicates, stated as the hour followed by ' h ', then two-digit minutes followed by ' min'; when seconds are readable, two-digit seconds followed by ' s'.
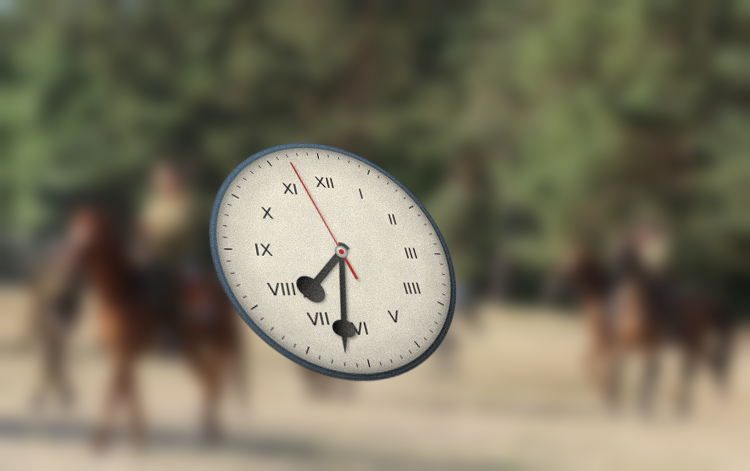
7 h 31 min 57 s
